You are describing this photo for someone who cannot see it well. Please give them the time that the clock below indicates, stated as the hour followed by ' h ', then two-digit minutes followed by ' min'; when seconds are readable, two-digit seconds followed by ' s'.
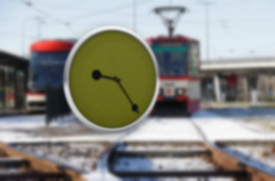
9 h 24 min
